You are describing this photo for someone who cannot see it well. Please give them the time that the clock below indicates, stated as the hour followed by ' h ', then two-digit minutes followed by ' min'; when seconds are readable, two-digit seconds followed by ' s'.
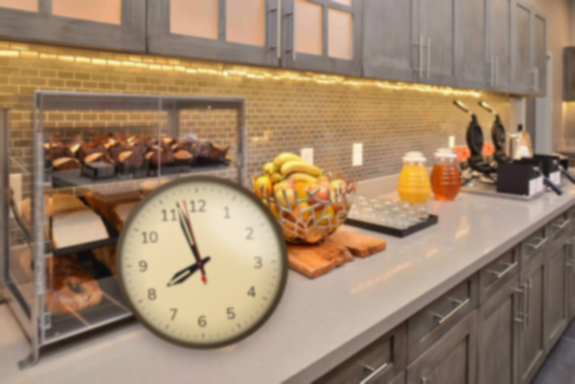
7 h 56 min 58 s
